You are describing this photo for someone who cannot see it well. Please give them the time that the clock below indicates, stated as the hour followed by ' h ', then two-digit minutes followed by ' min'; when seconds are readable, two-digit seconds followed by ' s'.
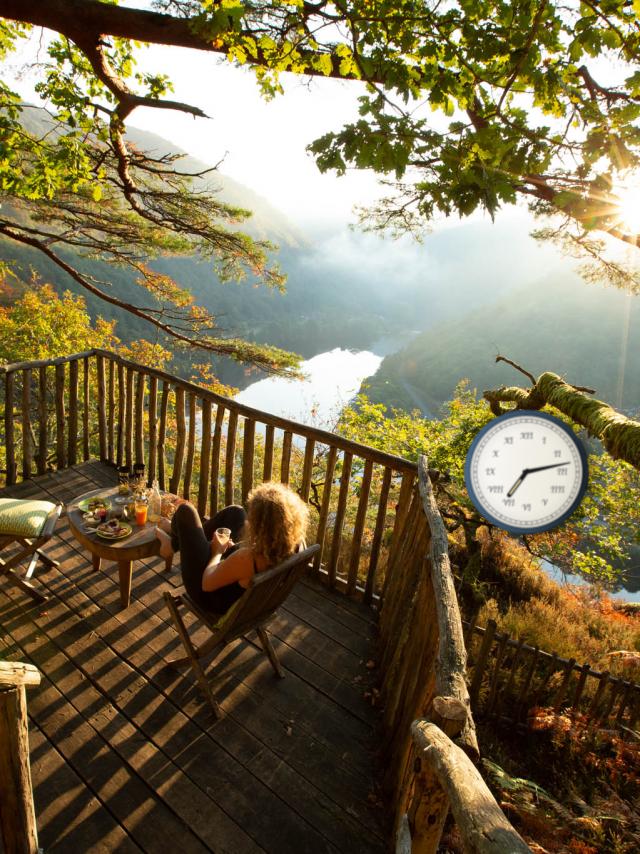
7 h 13 min
